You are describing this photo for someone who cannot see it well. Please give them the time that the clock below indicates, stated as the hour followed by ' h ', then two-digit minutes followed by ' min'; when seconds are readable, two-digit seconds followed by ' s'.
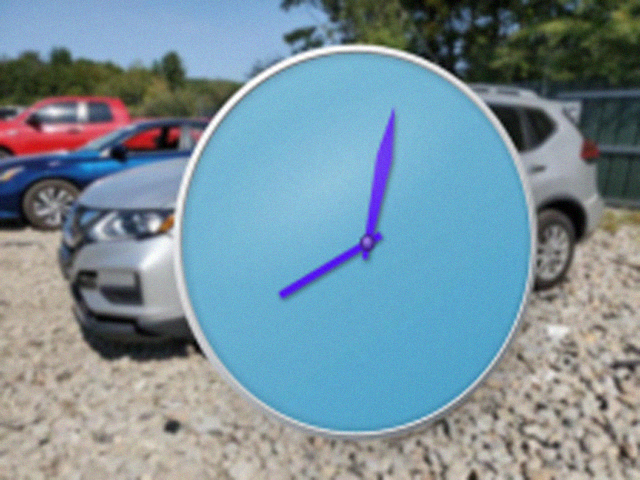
8 h 02 min
